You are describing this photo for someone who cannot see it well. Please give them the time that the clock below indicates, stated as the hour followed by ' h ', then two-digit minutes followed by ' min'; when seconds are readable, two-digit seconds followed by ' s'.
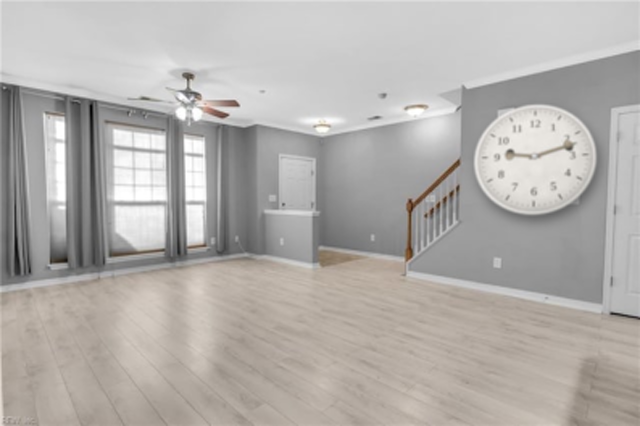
9 h 12 min
